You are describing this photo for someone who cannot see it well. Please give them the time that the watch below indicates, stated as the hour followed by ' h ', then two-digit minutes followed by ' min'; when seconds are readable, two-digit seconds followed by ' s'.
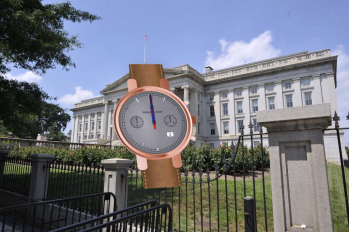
12 h 00 min
